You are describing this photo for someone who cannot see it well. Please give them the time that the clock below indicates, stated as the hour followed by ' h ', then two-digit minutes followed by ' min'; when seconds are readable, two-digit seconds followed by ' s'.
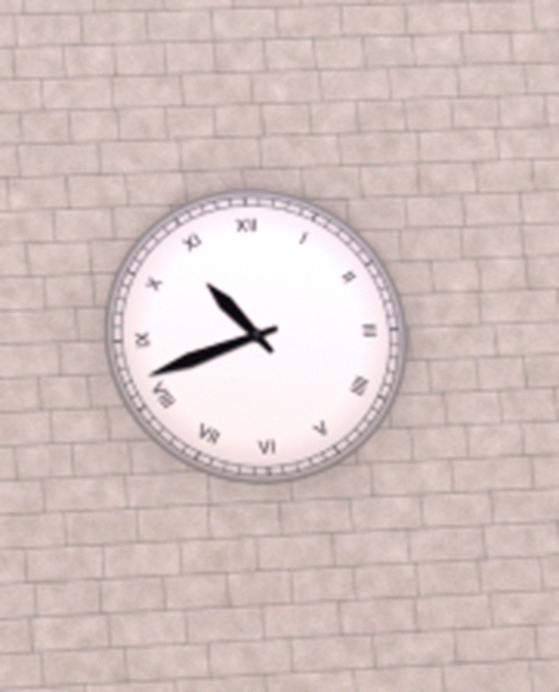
10 h 42 min
